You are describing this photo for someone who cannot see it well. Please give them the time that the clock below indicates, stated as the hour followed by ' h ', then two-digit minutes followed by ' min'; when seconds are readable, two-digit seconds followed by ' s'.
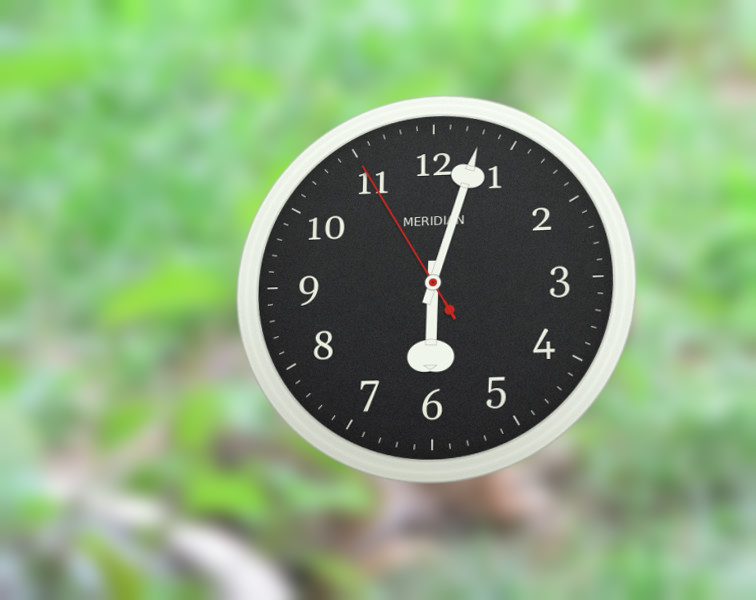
6 h 02 min 55 s
